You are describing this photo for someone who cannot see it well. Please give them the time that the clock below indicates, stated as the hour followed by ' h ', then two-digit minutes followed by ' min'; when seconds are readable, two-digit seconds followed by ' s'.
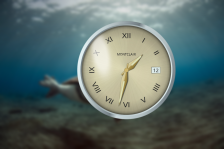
1 h 32 min
